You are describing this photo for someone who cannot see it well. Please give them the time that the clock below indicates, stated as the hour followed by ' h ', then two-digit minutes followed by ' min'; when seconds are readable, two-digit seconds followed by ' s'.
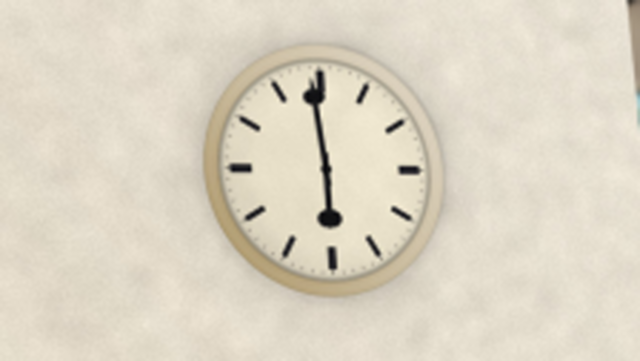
5 h 59 min
